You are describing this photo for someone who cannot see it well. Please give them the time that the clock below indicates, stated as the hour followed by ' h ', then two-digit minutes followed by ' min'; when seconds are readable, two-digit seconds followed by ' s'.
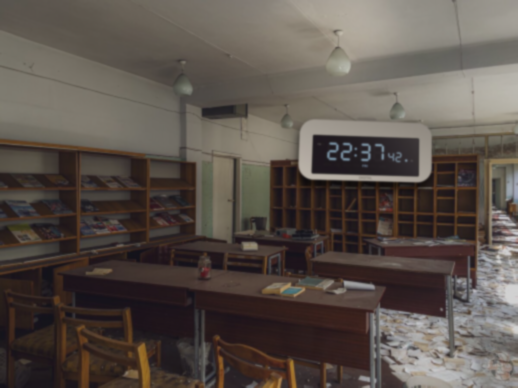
22 h 37 min
